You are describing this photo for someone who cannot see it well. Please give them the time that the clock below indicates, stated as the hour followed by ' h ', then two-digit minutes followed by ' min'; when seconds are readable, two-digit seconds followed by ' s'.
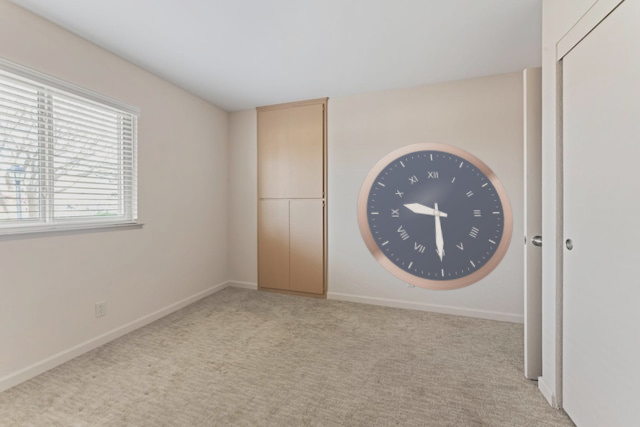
9 h 30 min
